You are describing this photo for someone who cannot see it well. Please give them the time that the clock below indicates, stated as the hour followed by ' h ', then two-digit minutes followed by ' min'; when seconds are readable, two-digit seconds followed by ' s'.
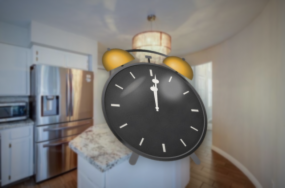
12 h 01 min
